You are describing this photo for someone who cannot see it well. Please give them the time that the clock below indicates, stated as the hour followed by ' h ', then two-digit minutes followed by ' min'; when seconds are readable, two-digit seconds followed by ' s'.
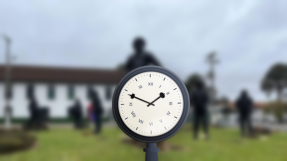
1 h 49 min
